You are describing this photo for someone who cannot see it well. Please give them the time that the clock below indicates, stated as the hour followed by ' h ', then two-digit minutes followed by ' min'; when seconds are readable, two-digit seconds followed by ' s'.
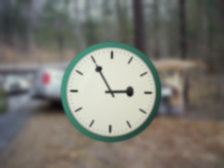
2 h 55 min
